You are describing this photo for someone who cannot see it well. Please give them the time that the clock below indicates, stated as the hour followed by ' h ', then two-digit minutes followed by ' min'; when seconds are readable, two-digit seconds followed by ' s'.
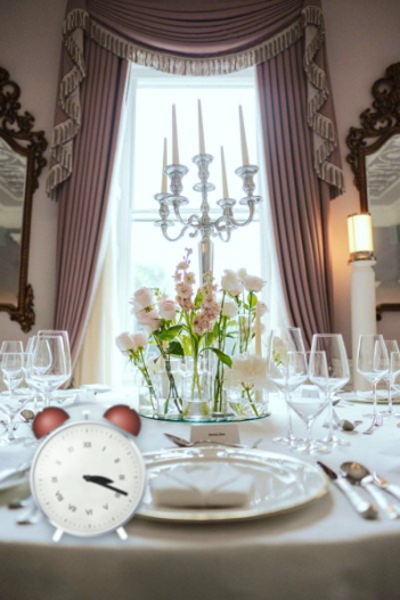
3 h 19 min
